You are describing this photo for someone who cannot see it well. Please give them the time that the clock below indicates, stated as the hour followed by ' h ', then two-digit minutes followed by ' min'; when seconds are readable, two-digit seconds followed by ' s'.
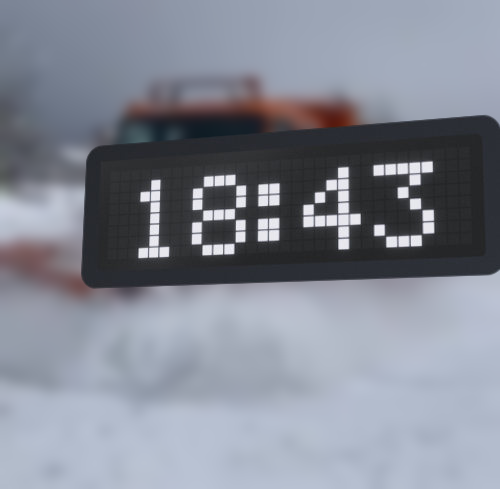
18 h 43 min
